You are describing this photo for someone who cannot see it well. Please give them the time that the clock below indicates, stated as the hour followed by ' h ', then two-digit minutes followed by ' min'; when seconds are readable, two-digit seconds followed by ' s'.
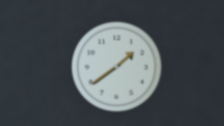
1 h 39 min
